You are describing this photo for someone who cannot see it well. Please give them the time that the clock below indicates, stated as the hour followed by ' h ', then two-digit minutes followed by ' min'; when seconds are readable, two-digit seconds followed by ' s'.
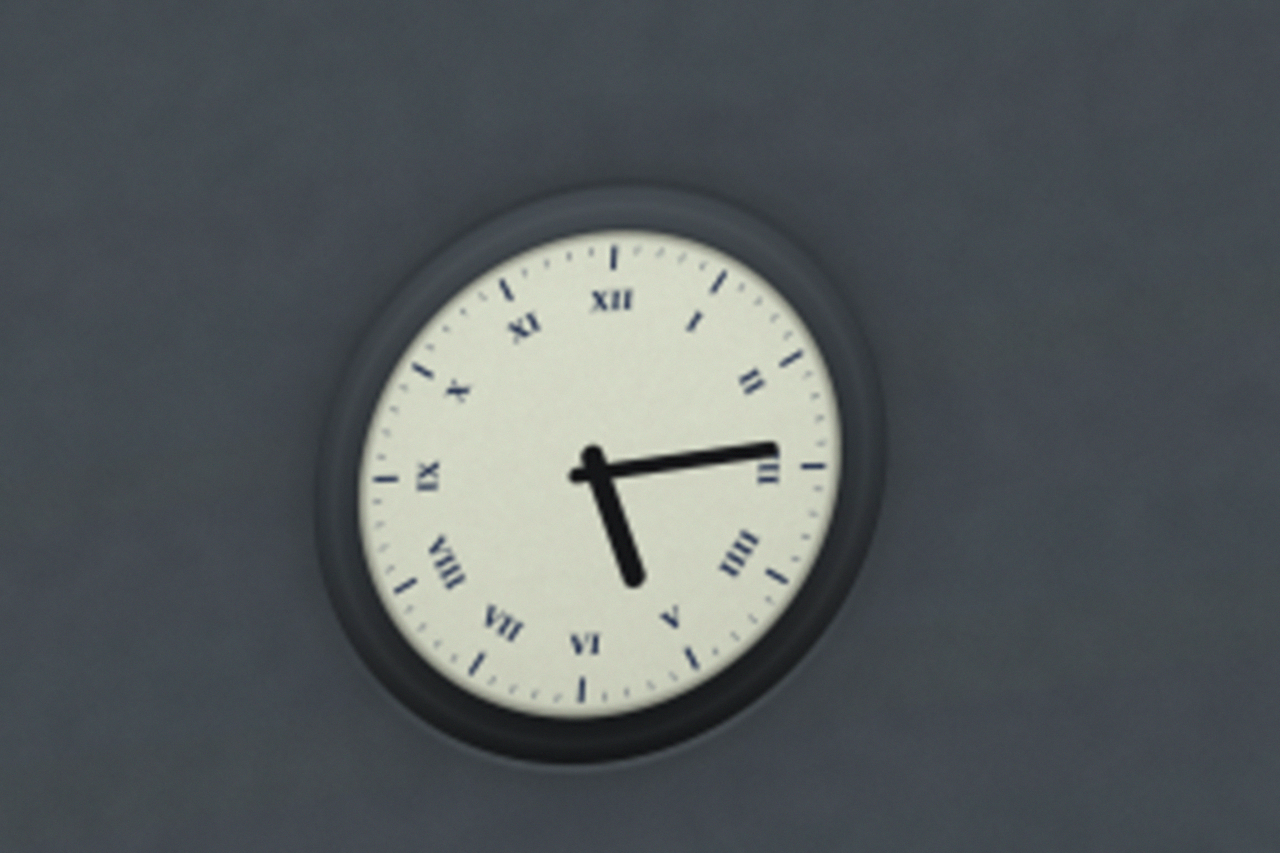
5 h 14 min
